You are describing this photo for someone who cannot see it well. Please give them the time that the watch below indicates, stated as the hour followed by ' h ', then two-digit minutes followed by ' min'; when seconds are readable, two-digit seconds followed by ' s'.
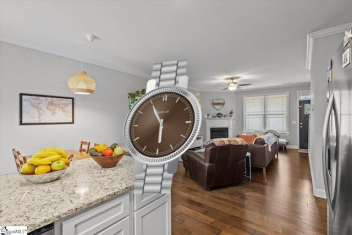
5 h 55 min
